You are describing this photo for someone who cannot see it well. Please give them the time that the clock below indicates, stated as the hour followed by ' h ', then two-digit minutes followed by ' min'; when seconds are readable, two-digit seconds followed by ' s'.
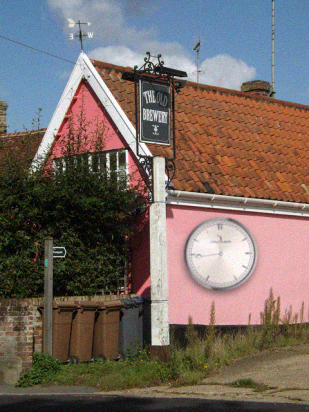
11 h 44 min
